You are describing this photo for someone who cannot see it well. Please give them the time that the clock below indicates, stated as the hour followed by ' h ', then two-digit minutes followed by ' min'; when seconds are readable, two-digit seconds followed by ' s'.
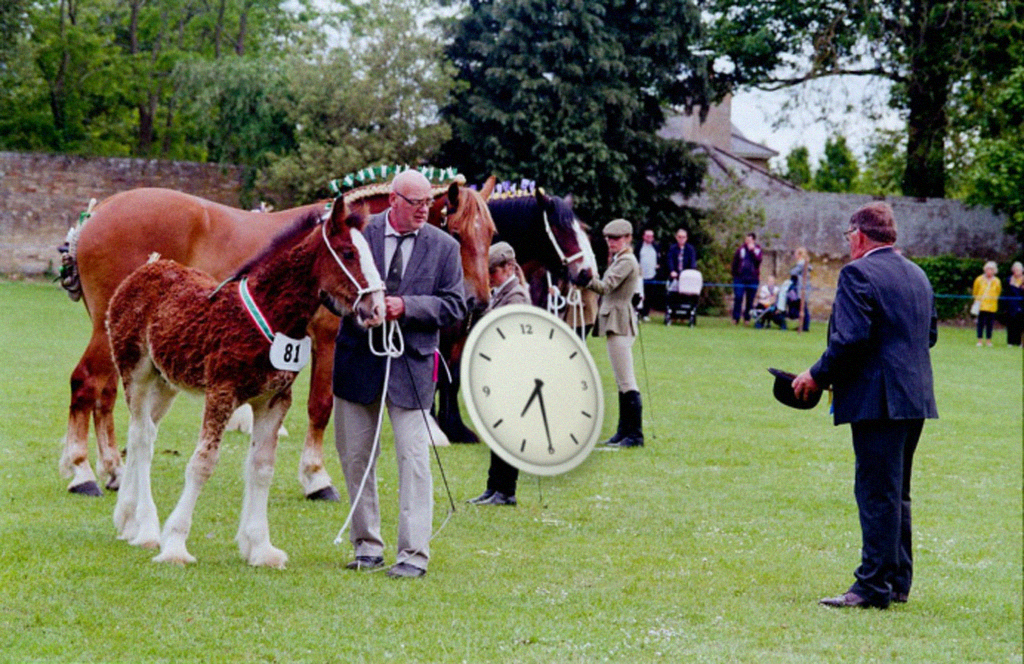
7 h 30 min
